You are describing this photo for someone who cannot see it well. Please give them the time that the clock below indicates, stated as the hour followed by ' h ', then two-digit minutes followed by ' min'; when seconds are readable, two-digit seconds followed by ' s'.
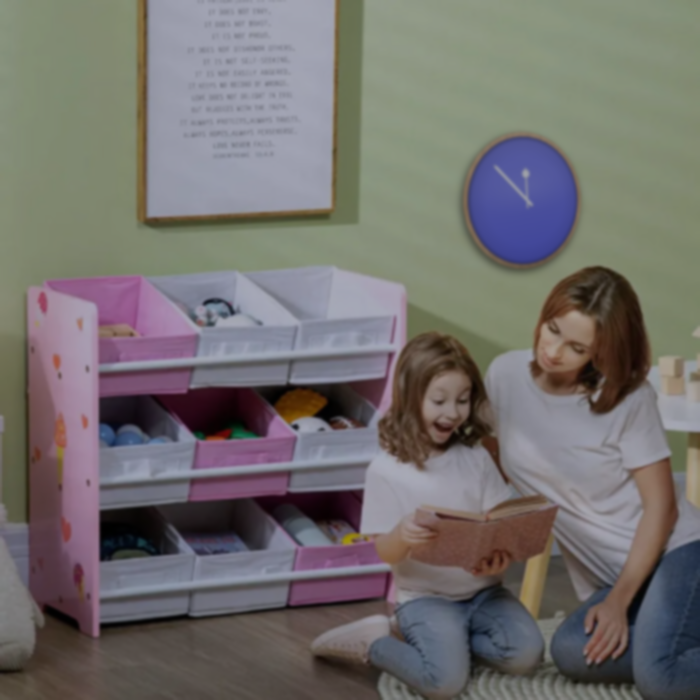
11 h 52 min
